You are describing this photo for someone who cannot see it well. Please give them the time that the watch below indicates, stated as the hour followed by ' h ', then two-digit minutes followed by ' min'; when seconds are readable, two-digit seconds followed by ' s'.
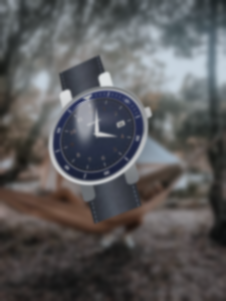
4 h 02 min
